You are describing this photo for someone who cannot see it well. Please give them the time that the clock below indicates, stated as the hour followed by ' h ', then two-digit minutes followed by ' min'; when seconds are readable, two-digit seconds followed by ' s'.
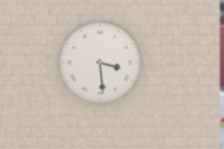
3 h 29 min
